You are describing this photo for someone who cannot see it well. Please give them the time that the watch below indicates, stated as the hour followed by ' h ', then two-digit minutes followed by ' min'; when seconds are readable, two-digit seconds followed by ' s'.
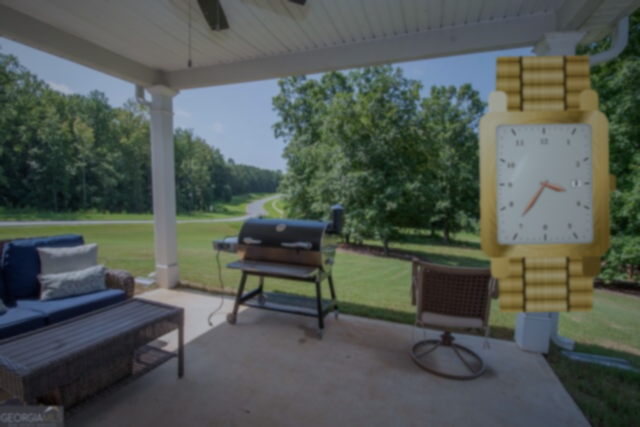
3 h 36 min
